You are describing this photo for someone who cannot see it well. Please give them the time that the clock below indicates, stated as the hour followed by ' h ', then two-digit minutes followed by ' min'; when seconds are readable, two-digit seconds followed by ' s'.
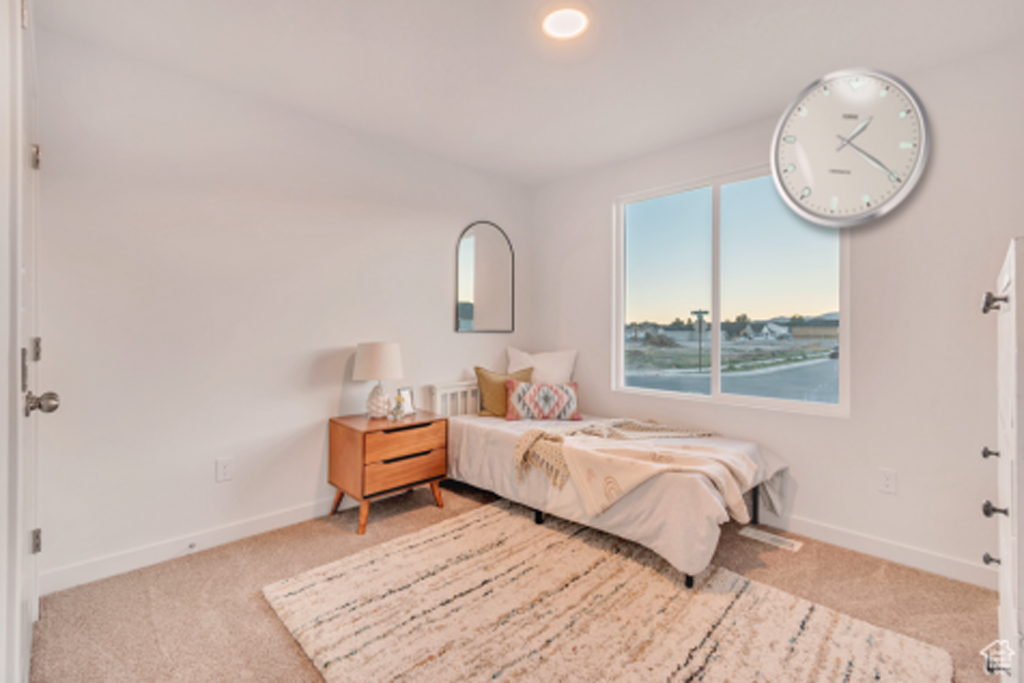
1 h 20 min
